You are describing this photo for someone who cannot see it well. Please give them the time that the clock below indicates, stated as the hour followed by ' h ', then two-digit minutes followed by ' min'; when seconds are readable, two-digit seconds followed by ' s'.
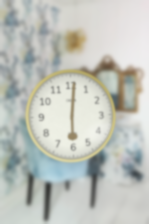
6 h 01 min
